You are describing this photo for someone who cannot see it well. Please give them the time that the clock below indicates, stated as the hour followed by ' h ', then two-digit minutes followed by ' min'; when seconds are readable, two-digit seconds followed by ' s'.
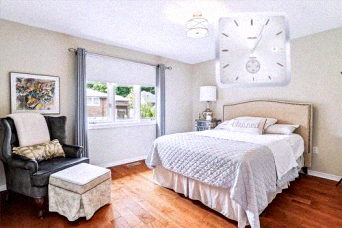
1 h 04 min
